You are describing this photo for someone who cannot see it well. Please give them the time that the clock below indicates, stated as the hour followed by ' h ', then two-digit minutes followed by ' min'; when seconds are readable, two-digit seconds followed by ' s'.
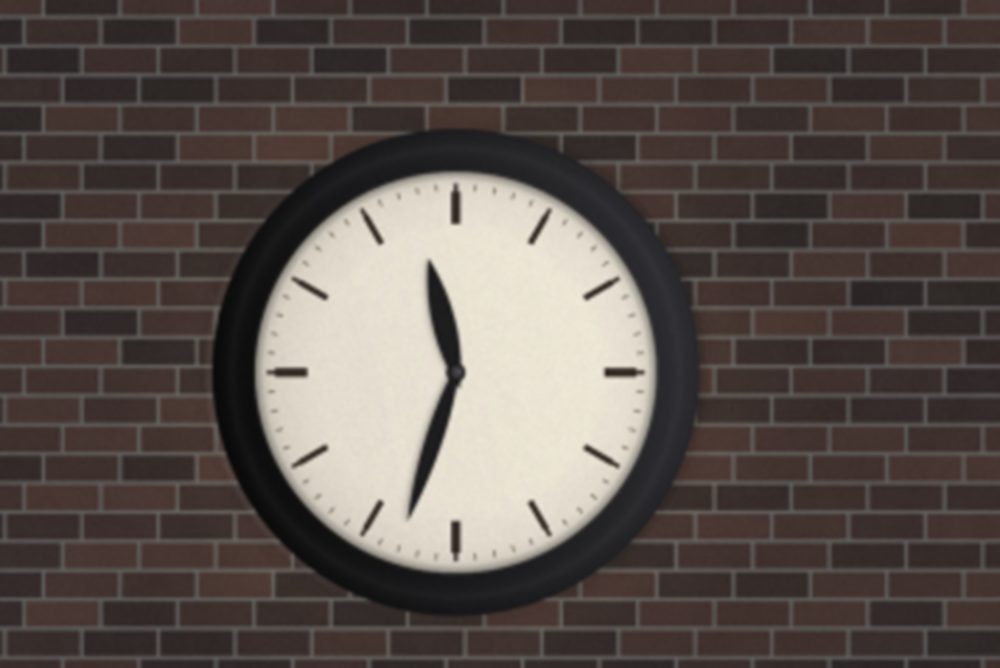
11 h 33 min
